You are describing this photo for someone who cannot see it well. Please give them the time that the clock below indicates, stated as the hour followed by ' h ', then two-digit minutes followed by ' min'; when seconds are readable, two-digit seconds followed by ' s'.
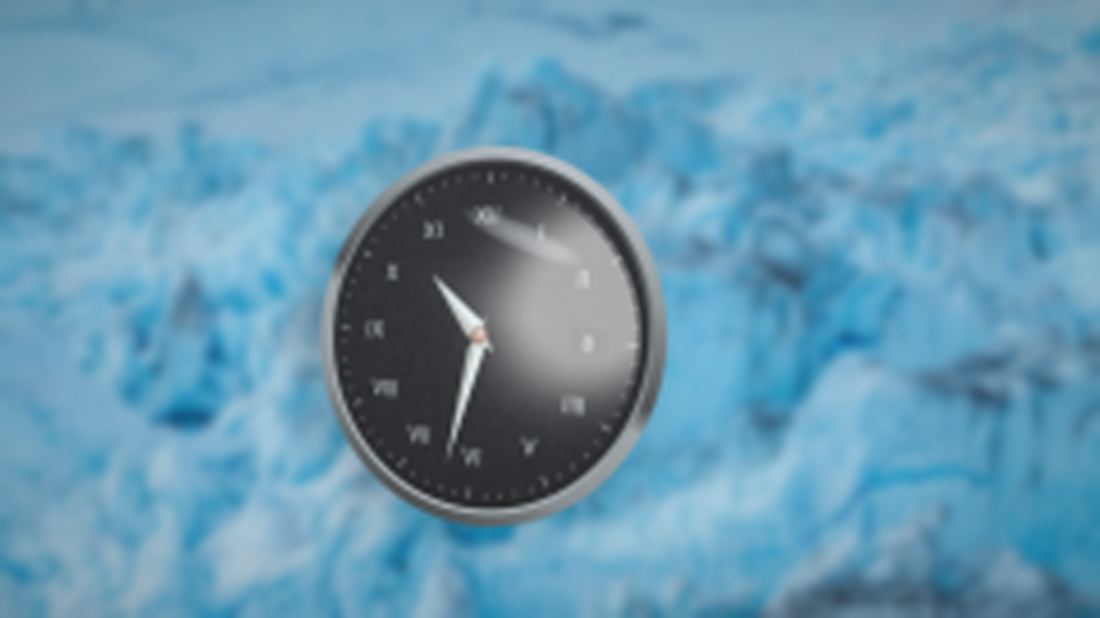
10 h 32 min
